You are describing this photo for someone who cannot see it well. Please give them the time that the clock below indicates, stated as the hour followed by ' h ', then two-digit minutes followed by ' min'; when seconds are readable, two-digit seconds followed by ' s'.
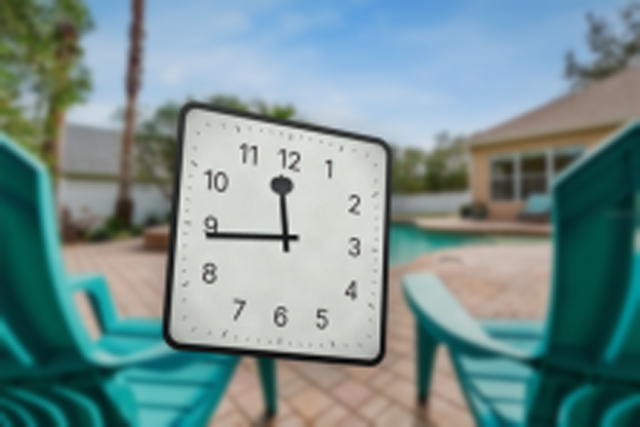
11 h 44 min
